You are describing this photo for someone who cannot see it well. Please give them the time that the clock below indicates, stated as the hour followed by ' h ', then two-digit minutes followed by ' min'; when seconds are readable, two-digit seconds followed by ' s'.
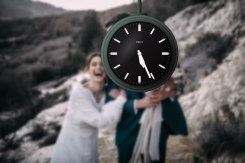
5 h 26 min
